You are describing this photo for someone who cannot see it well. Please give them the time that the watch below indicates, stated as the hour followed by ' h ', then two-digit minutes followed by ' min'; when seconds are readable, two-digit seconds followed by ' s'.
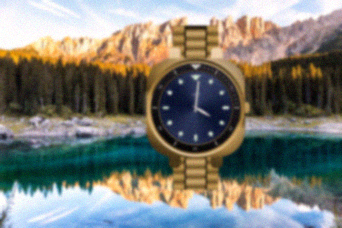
4 h 01 min
